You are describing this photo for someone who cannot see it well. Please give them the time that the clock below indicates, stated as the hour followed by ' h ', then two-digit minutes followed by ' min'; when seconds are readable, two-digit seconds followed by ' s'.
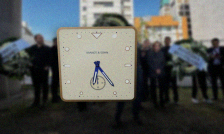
6 h 24 min
